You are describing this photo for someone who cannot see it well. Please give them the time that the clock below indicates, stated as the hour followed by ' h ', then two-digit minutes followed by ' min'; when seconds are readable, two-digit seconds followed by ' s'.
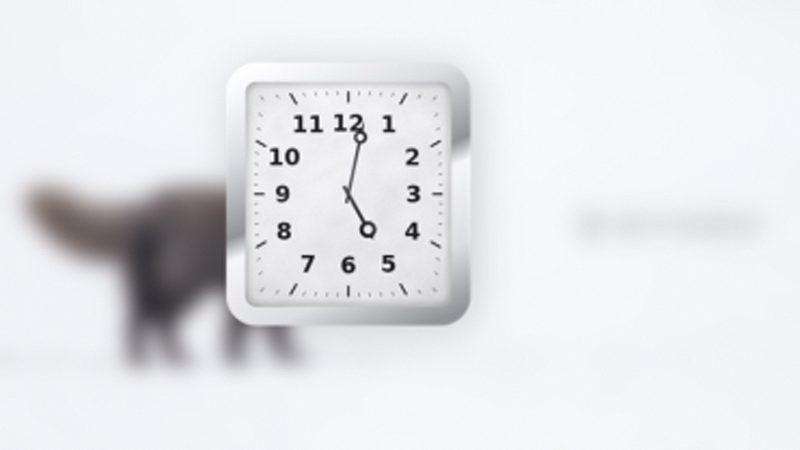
5 h 02 min
